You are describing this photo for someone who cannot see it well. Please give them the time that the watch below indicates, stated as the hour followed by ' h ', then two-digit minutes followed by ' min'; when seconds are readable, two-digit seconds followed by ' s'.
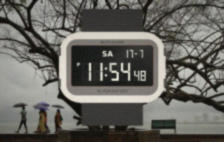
11 h 54 min 48 s
